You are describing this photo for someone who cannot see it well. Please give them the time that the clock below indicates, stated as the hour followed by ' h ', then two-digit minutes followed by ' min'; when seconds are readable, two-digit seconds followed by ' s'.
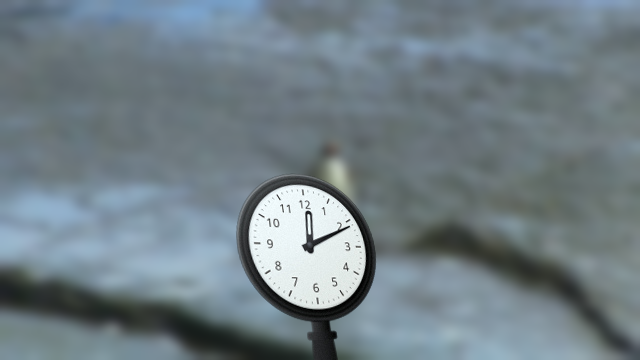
12 h 11 min
